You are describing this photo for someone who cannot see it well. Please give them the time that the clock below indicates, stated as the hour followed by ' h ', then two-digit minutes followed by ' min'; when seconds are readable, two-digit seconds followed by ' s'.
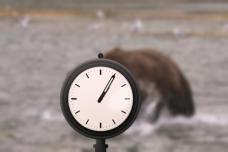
1 h 05 min
